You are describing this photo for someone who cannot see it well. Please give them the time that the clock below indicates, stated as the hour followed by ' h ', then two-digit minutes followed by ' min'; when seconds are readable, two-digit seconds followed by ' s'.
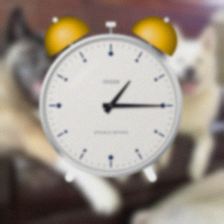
1 h 15 min
